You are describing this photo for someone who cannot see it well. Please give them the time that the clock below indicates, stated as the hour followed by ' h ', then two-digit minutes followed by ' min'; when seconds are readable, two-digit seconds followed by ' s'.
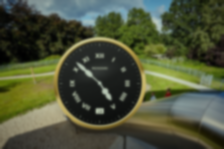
4 h 52 min
